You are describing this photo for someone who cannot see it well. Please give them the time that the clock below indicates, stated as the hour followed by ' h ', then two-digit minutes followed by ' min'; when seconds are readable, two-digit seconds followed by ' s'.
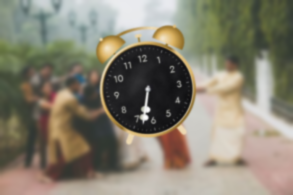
6 h 33 min
